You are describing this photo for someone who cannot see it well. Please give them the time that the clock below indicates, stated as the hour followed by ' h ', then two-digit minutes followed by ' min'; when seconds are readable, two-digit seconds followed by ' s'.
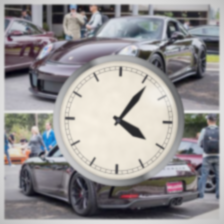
4 h 06 min
